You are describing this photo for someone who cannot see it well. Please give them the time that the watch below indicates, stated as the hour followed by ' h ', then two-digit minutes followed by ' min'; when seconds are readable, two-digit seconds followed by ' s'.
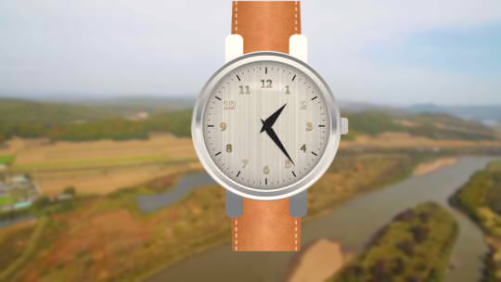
1 h 24 min
